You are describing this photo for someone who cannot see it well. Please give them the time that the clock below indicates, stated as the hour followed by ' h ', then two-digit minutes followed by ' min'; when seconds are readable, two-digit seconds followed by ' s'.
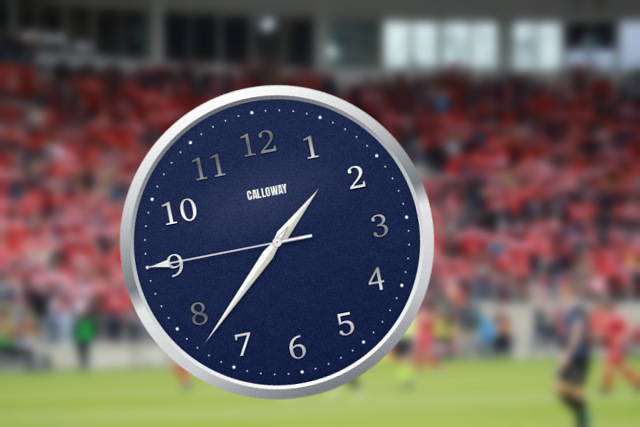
1 h 37 min 45 s
